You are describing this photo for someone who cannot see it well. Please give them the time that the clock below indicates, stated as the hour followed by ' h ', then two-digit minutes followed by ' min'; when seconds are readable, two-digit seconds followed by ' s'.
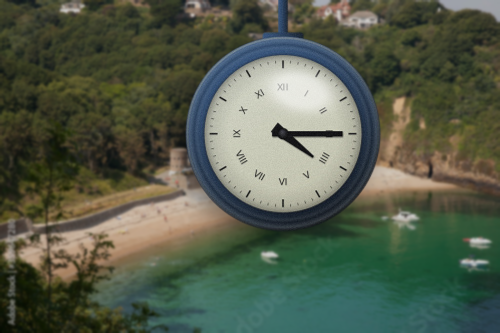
4 h 15 min
